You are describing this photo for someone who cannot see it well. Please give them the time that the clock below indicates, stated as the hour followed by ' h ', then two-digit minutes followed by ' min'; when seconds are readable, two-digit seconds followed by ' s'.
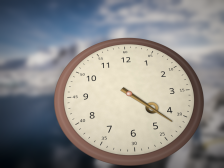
4 h 22 min
